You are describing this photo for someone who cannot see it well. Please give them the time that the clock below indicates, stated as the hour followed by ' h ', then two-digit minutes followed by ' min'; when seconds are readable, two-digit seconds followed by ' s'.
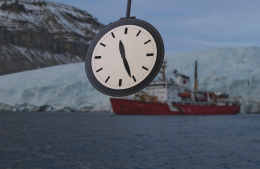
11 h 26 min
